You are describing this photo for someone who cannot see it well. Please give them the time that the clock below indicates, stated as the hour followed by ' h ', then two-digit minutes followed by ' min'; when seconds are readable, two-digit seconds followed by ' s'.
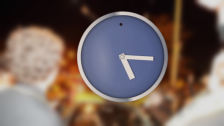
5 h 16 min
